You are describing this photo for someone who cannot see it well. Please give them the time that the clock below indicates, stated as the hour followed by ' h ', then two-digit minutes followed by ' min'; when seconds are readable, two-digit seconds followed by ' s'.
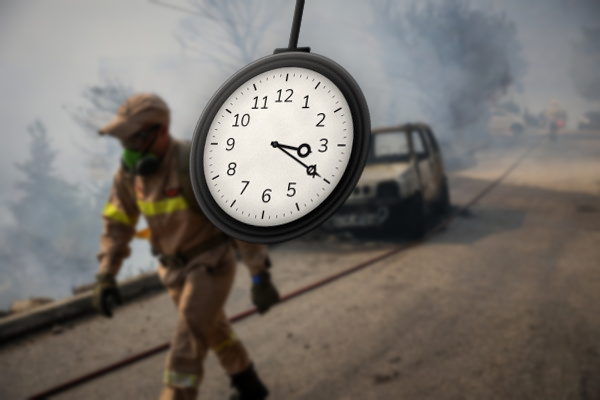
3 h 20 min
